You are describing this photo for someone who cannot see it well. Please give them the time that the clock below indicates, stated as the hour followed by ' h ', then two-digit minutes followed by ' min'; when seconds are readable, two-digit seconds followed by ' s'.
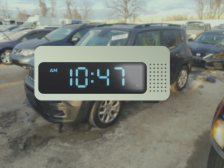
10 h 47 min
